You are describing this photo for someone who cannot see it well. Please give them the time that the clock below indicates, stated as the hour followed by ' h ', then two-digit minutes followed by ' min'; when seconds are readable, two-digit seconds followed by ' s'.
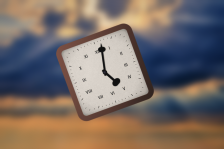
5 h 02 min
